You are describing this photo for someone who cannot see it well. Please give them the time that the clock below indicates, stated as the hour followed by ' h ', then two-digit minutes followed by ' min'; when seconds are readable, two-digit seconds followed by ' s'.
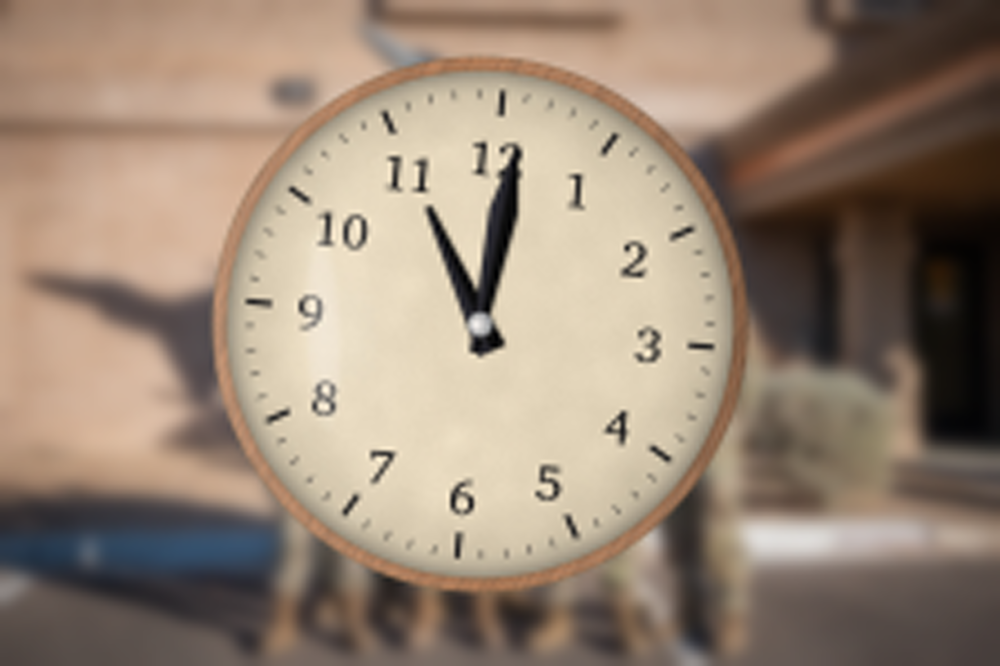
11 h 01 min
